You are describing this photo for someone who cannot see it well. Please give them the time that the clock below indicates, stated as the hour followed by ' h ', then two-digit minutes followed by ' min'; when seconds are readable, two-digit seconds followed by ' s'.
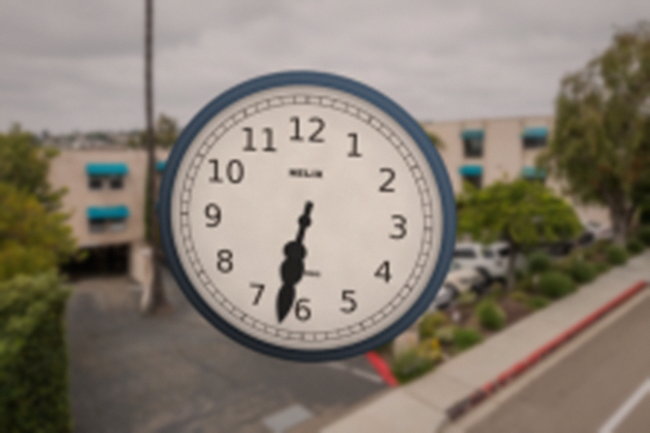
6 h 32 min
